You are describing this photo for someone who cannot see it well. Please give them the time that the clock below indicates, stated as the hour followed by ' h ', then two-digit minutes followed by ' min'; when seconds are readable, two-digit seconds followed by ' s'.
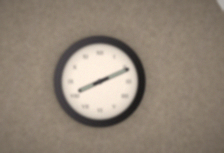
8 h 11 min
